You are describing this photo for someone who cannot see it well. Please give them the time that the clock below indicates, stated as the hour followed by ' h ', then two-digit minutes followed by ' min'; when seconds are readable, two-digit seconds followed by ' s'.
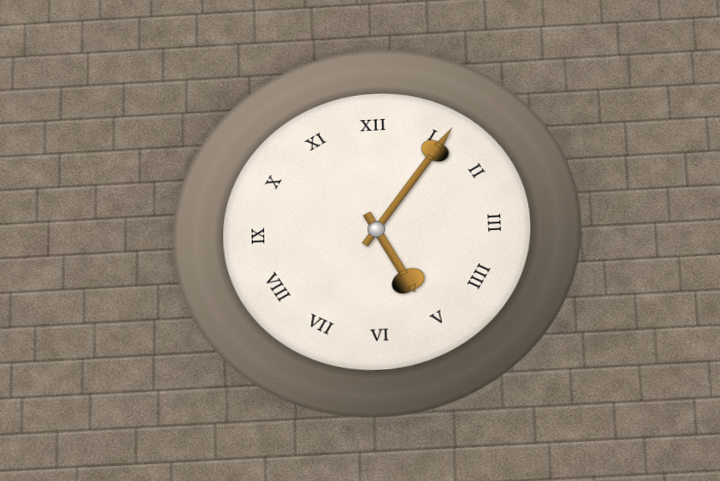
5 h 06 min
